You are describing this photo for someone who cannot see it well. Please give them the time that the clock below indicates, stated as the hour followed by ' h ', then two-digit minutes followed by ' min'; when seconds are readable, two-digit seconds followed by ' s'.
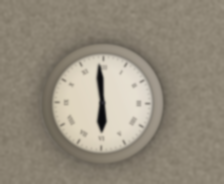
5 h 59 min
